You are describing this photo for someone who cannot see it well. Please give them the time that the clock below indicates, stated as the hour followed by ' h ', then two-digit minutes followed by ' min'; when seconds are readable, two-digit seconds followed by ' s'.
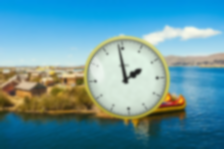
1 h 59 min
